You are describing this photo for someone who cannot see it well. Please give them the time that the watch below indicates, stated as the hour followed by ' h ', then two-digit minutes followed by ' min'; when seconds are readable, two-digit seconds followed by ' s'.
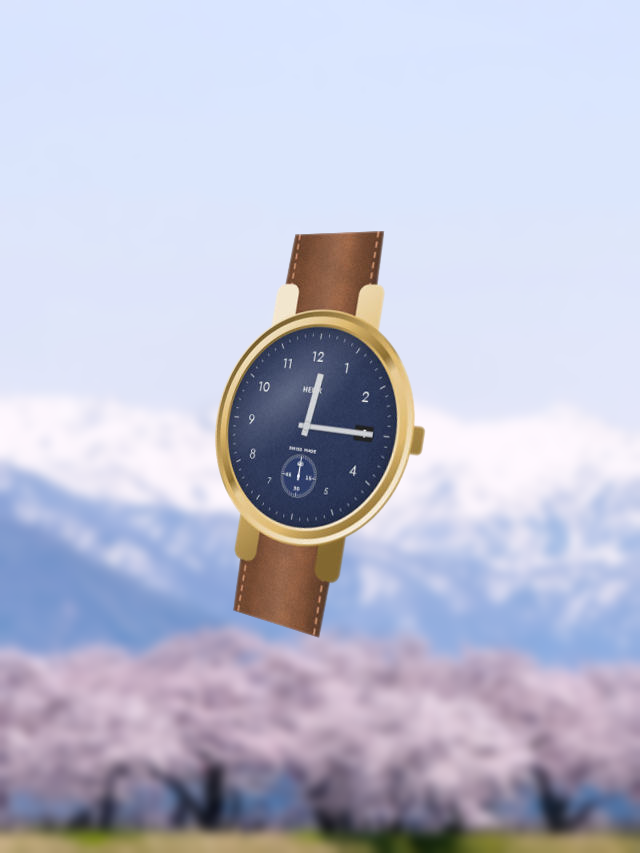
12 h 15 min
